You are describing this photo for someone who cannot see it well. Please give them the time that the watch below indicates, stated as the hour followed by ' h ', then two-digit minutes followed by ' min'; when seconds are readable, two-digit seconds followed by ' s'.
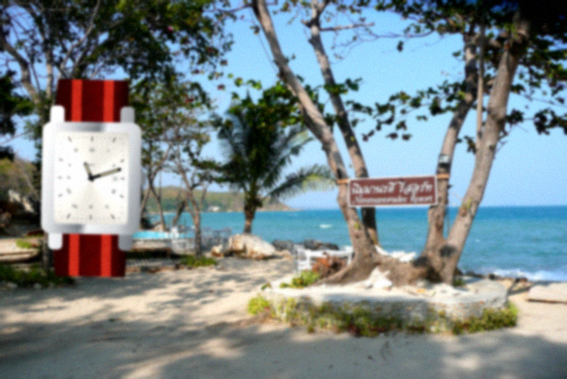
11 h 12 min
